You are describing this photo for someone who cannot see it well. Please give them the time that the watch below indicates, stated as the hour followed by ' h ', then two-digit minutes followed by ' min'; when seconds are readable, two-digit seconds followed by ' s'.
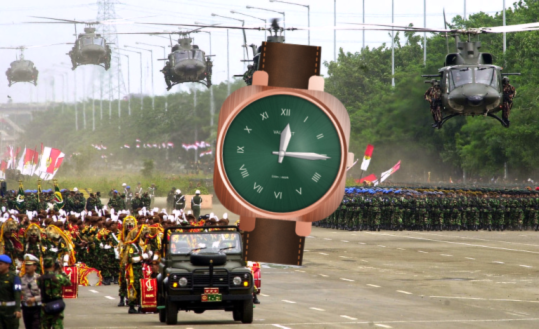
12 h 15 min
